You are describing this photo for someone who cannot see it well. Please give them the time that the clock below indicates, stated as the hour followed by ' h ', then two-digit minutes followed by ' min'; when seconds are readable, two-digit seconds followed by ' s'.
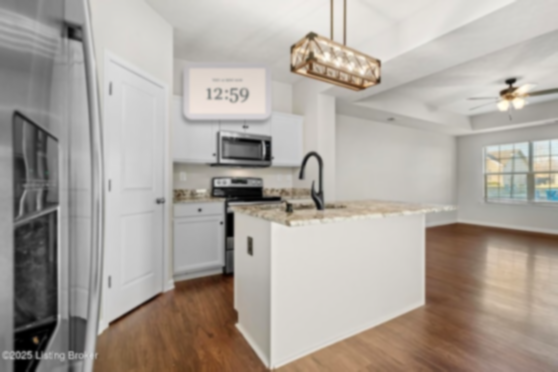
12 h 59 min
